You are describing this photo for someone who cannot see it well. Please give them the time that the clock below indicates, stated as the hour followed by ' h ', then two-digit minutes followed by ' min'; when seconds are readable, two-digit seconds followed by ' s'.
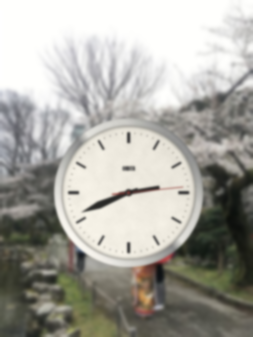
2 h 41 min 14 s
